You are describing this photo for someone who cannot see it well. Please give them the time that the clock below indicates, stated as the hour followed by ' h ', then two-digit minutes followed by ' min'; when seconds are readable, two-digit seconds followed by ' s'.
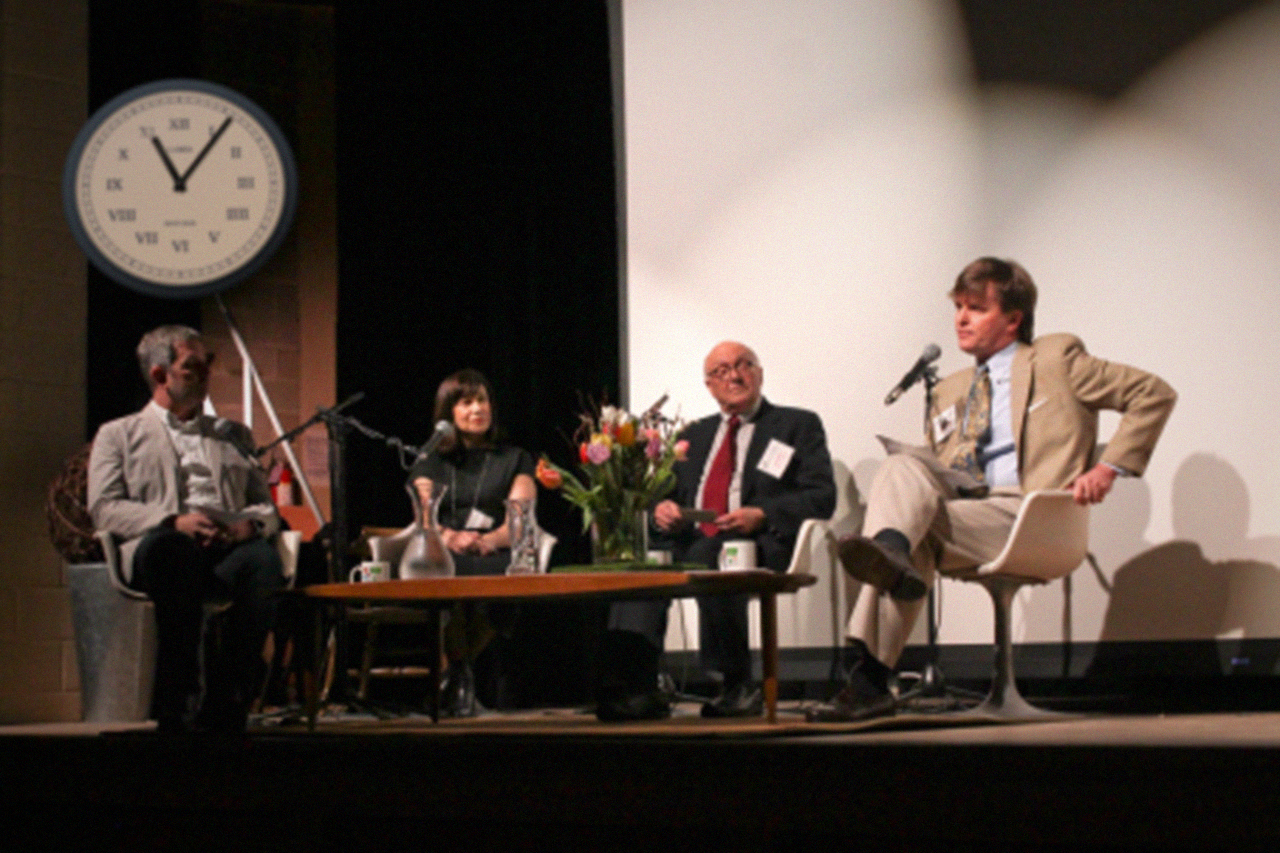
11 h 06 min
